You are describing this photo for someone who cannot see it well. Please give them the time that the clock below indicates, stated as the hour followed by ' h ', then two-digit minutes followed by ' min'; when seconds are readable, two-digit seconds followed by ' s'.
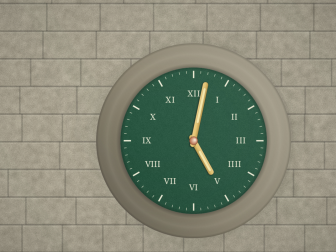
5 h 02 min
